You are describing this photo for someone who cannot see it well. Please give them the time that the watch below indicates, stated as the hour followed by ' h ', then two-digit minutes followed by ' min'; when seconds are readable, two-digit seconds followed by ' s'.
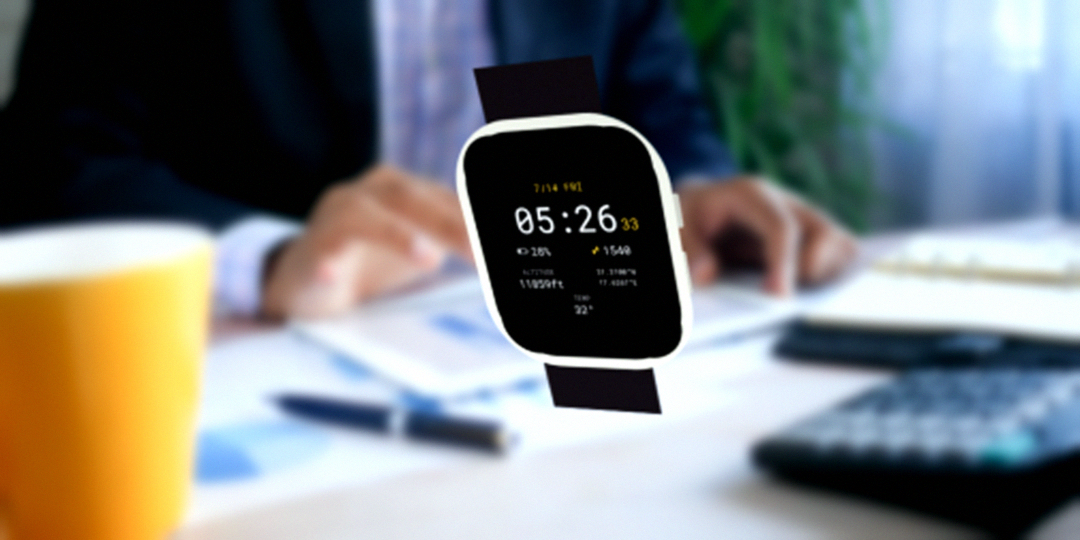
5 h 26 min
